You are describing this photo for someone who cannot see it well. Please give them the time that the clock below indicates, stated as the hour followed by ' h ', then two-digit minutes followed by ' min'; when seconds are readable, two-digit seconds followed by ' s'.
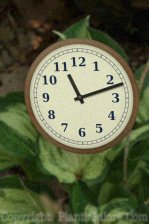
11 h 12 min
